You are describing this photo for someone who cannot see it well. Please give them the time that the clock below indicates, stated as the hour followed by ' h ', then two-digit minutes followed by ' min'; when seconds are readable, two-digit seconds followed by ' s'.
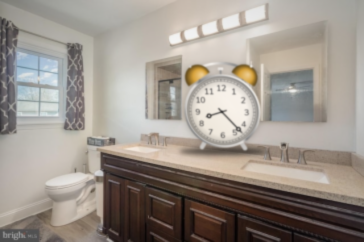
8 h 23 min
